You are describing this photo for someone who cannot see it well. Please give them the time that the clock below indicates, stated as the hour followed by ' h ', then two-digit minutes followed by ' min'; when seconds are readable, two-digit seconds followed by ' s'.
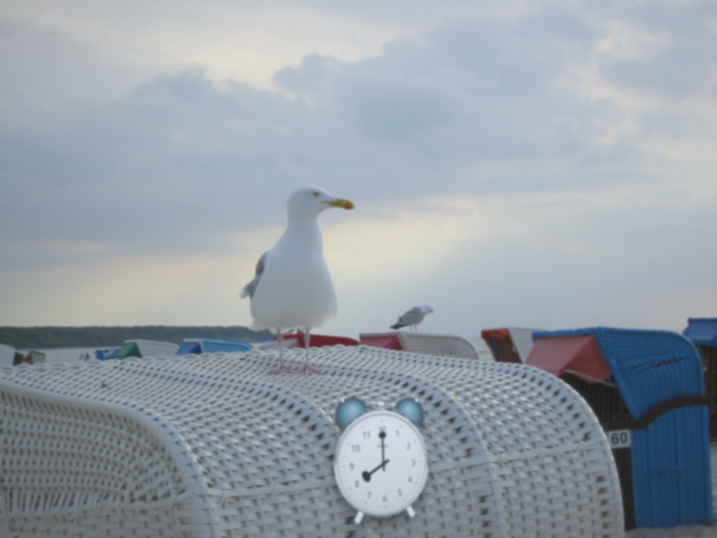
8 h 00 min
